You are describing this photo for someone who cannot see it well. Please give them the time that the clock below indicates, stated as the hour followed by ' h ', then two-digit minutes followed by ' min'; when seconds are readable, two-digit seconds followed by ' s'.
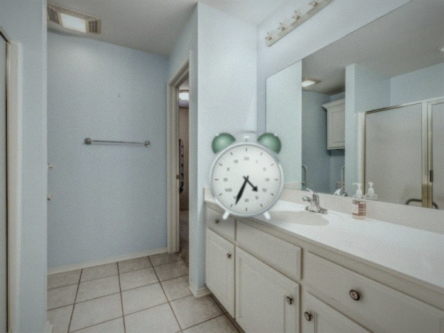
4 h 34 min
